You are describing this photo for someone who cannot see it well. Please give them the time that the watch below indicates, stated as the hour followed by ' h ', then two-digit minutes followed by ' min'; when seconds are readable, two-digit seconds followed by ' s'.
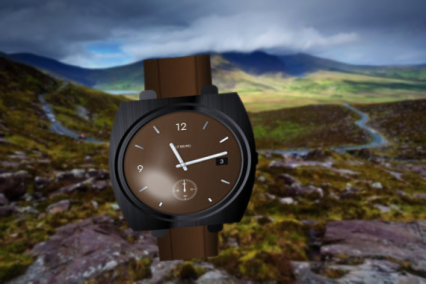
11 h 13 min
